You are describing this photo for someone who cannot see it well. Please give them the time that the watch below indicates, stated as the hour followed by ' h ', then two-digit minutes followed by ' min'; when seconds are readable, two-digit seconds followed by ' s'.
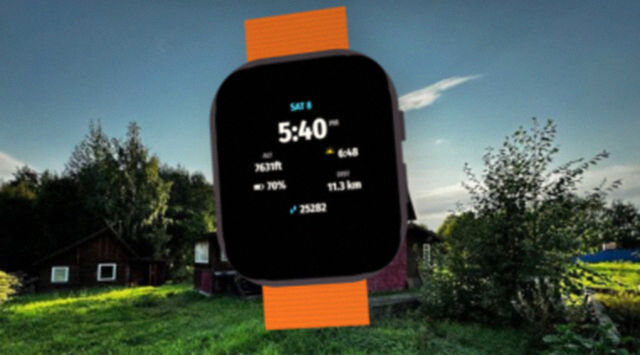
5 h 40 min
